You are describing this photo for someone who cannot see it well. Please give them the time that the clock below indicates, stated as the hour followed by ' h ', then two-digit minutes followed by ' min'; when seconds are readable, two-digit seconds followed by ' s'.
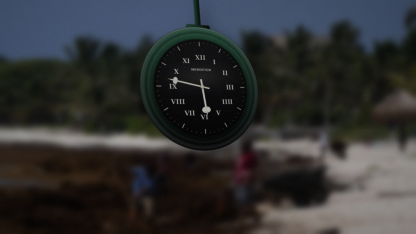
5 h 47 min
